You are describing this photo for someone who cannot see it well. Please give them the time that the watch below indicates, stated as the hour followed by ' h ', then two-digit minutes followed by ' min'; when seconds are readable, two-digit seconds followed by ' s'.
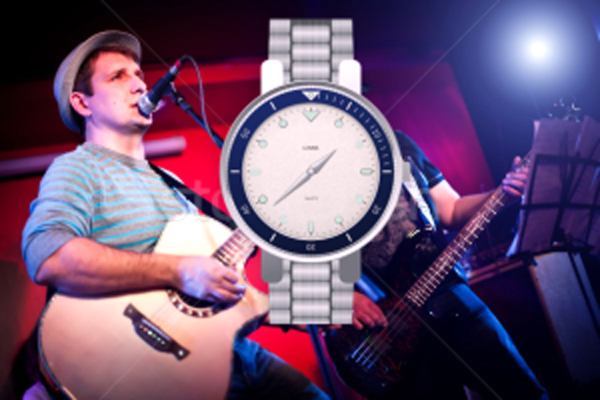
1 h 38 min
